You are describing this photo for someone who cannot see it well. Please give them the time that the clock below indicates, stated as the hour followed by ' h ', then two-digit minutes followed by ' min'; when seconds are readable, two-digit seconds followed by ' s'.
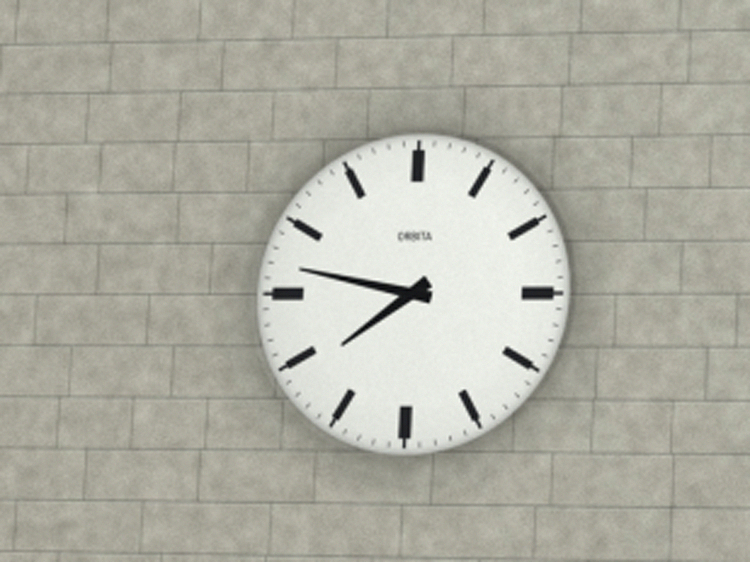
7 h 47 min
